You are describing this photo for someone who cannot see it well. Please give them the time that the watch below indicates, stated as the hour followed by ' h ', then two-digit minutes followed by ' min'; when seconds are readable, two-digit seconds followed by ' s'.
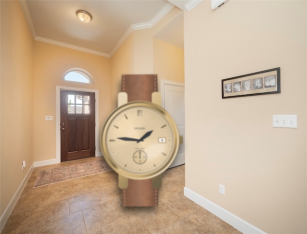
1 h 46 min
